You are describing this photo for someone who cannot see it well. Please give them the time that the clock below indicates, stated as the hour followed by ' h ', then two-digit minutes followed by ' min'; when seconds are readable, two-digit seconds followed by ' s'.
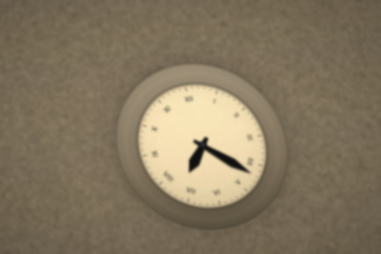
7 h 22 min
